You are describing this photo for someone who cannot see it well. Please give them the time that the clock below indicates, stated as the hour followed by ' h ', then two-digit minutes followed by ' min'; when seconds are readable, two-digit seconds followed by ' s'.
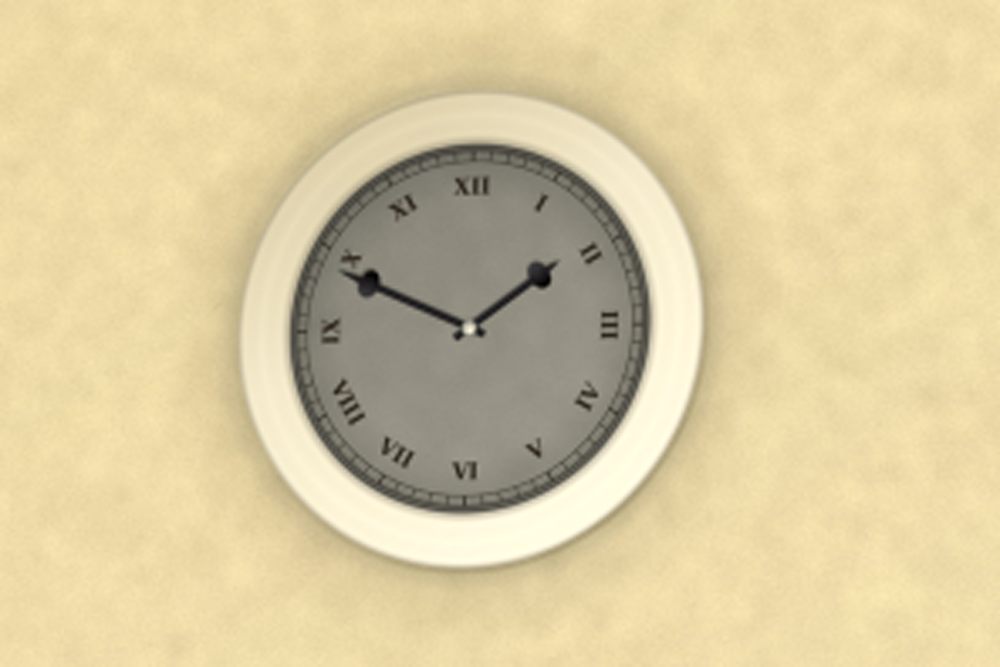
1 h 49 min
